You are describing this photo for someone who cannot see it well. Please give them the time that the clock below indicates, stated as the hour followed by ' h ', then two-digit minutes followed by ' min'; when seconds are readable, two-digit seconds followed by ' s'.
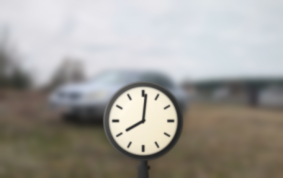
8 h 01 min
